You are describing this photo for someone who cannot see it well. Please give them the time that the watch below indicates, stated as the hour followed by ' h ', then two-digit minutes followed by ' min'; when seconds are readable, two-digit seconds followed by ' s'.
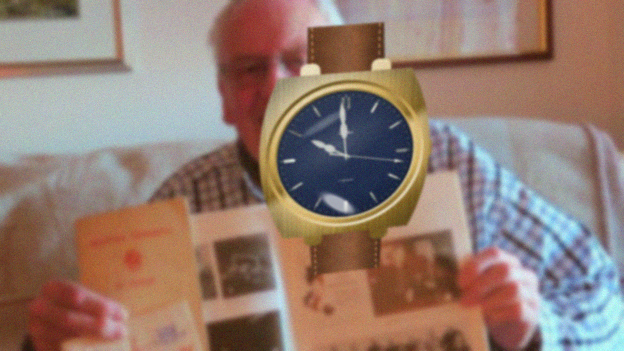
9 h 59 min 17 s
